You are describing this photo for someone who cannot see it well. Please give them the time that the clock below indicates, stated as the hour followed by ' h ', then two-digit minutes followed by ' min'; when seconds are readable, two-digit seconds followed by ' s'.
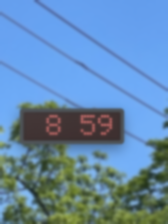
8 h 59 min
